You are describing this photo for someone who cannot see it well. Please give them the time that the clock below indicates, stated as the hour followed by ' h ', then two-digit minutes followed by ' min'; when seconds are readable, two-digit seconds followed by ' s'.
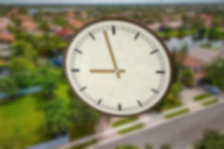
8 h 58 min
